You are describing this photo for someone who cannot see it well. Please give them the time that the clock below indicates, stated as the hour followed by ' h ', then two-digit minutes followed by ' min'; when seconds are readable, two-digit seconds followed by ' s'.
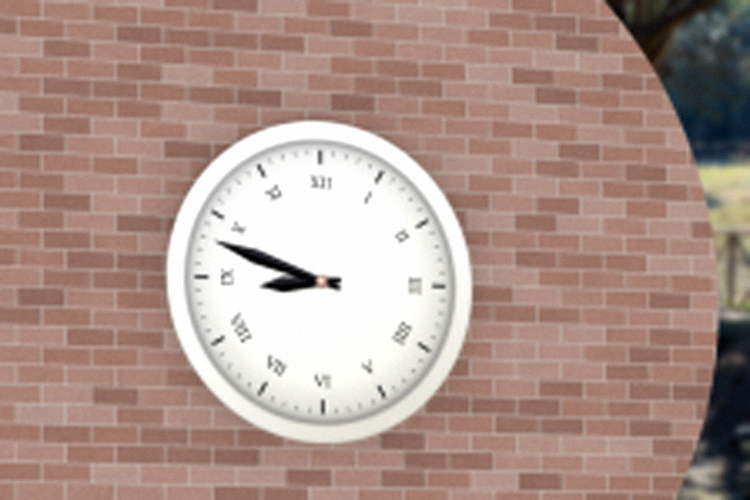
8 h 48 min
